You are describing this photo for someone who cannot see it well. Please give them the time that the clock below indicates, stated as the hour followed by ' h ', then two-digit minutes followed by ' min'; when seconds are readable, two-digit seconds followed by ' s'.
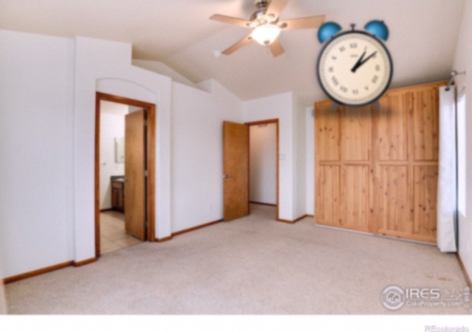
1 h 09 min
